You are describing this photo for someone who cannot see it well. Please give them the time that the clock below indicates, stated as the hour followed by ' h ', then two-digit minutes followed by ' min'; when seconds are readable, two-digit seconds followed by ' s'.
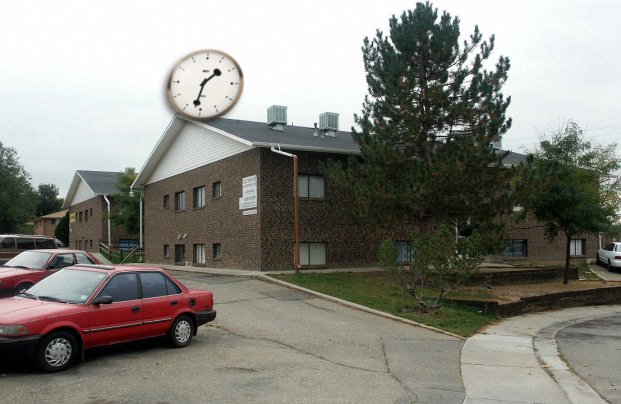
1 h 32 min
